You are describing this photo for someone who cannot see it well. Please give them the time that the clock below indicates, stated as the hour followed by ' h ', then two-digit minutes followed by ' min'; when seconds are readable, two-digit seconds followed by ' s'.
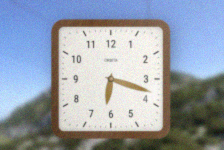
6 h 18 min
